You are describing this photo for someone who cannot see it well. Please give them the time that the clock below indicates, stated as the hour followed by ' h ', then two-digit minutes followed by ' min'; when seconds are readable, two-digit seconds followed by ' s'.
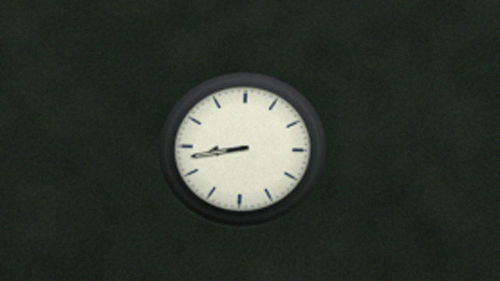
8 h 43 min
